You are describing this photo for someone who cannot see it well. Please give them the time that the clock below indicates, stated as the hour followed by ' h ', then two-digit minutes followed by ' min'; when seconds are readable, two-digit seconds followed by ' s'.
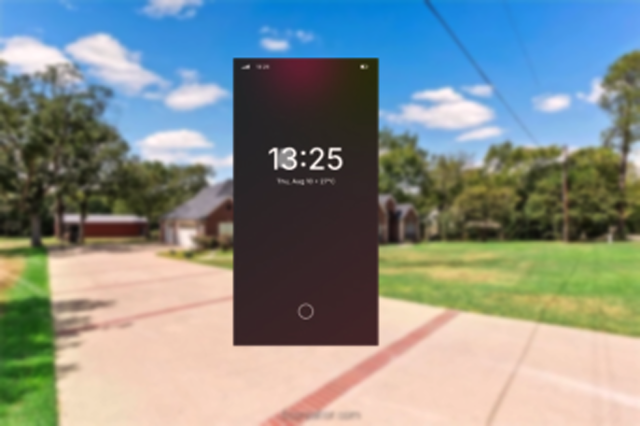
13 h 25 min
